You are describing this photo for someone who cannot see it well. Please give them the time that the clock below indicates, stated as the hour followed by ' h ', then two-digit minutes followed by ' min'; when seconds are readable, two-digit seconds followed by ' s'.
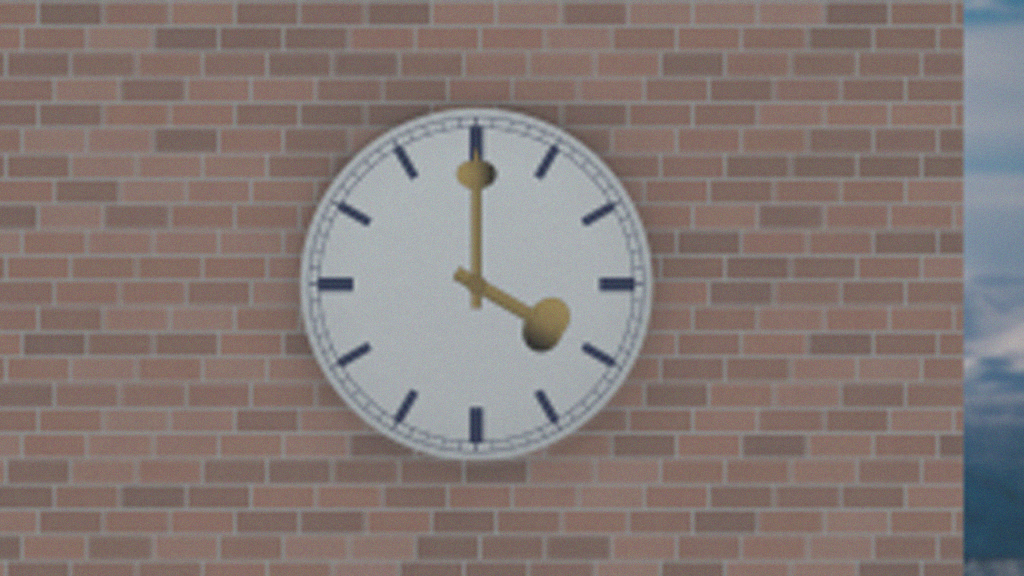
4 h 00 min
